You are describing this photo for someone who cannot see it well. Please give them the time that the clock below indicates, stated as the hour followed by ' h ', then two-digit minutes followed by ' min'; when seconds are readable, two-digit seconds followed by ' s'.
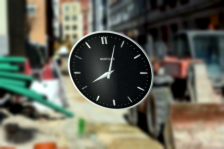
8 h 03 min
